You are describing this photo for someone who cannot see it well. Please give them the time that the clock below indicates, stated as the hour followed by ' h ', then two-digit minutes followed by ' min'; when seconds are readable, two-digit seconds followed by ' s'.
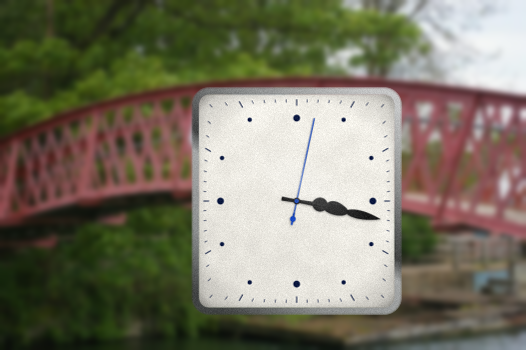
3 h 17 min 02 s
